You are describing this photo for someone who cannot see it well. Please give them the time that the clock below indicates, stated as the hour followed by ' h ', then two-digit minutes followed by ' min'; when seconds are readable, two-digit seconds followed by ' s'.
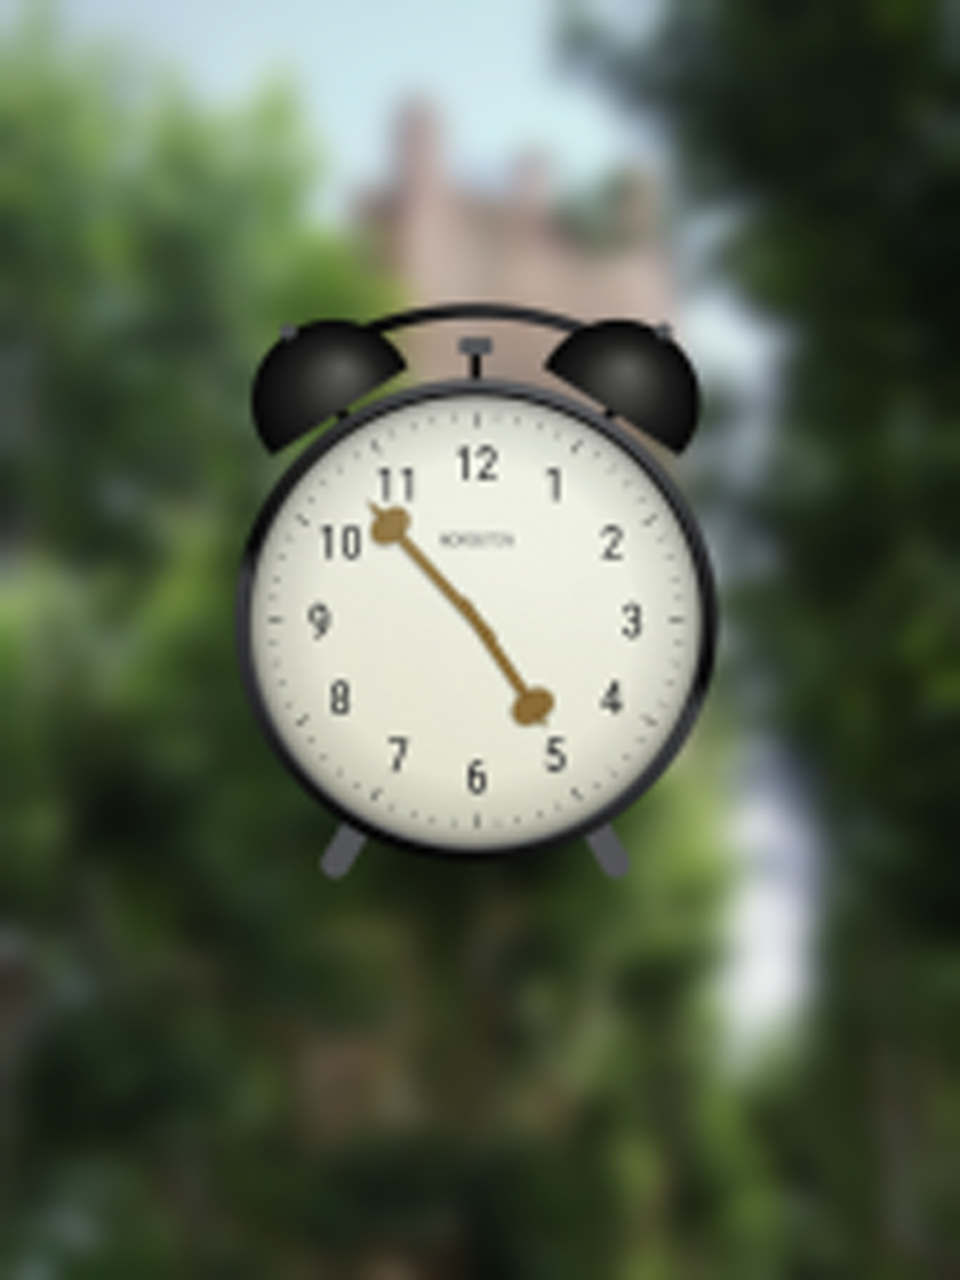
4 h 53 min
